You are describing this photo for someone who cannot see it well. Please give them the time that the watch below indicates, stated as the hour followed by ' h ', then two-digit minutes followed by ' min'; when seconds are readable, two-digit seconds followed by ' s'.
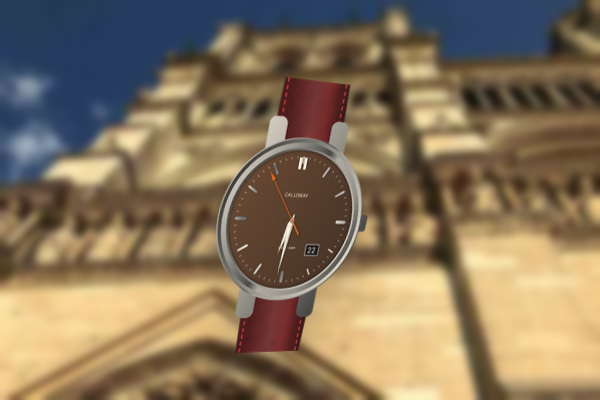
6 h 30 min 54 s
